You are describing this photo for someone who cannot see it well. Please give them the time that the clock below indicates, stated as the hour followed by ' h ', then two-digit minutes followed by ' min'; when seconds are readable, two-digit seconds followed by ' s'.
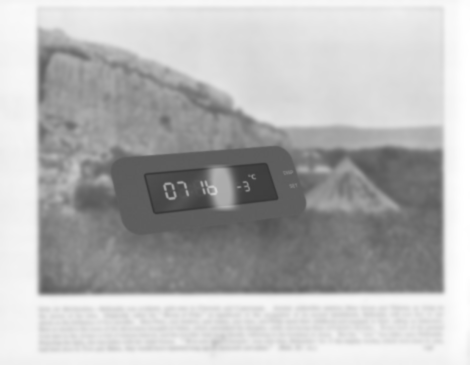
7 h 16 min
